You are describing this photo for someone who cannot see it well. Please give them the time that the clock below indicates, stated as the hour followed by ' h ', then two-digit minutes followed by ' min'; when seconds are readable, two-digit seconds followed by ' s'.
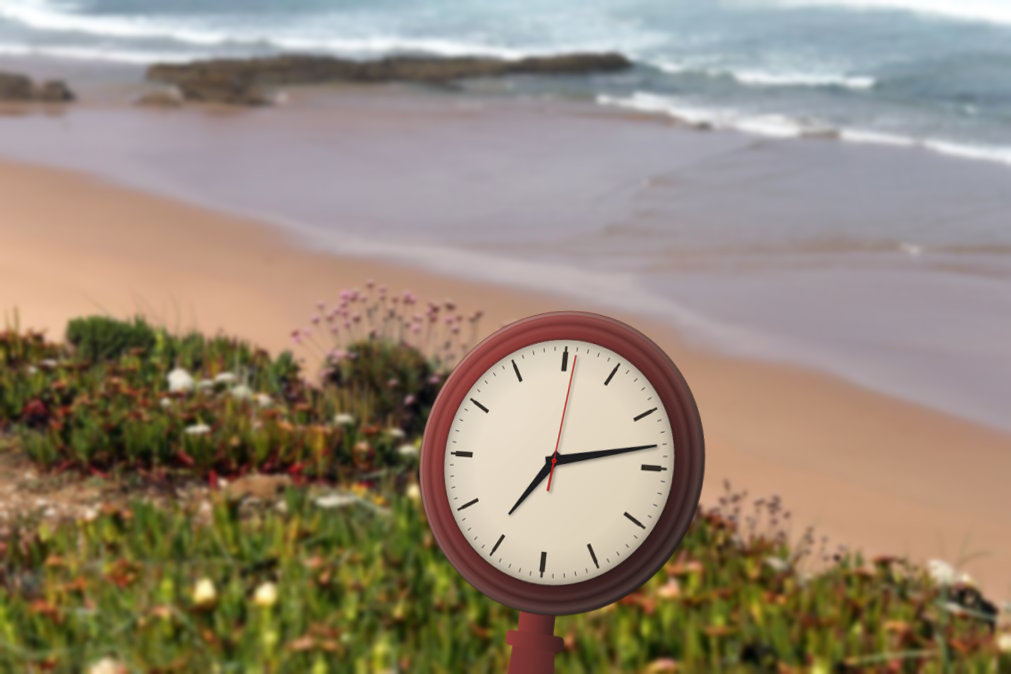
7 h 13 min 01 s
